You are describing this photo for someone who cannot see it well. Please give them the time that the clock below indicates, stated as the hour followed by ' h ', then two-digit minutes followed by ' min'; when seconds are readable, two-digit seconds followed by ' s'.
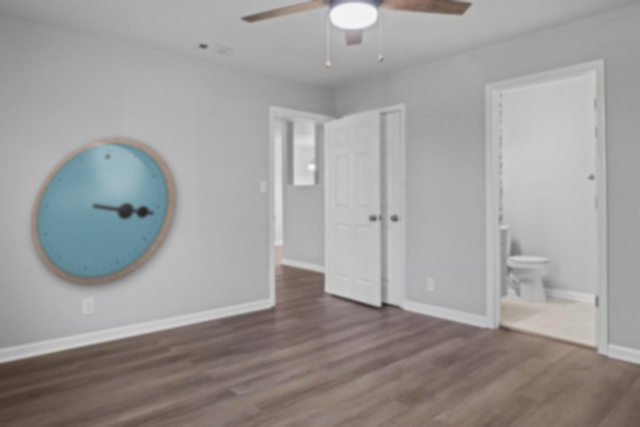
3 h 16 min
